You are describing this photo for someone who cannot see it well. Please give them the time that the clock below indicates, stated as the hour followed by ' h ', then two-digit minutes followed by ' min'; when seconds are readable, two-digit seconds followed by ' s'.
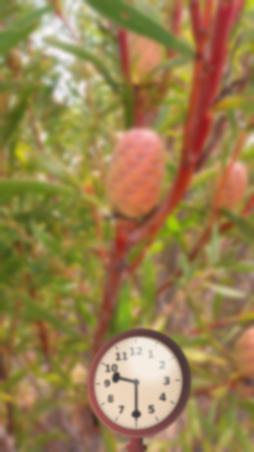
9 h 30 min
